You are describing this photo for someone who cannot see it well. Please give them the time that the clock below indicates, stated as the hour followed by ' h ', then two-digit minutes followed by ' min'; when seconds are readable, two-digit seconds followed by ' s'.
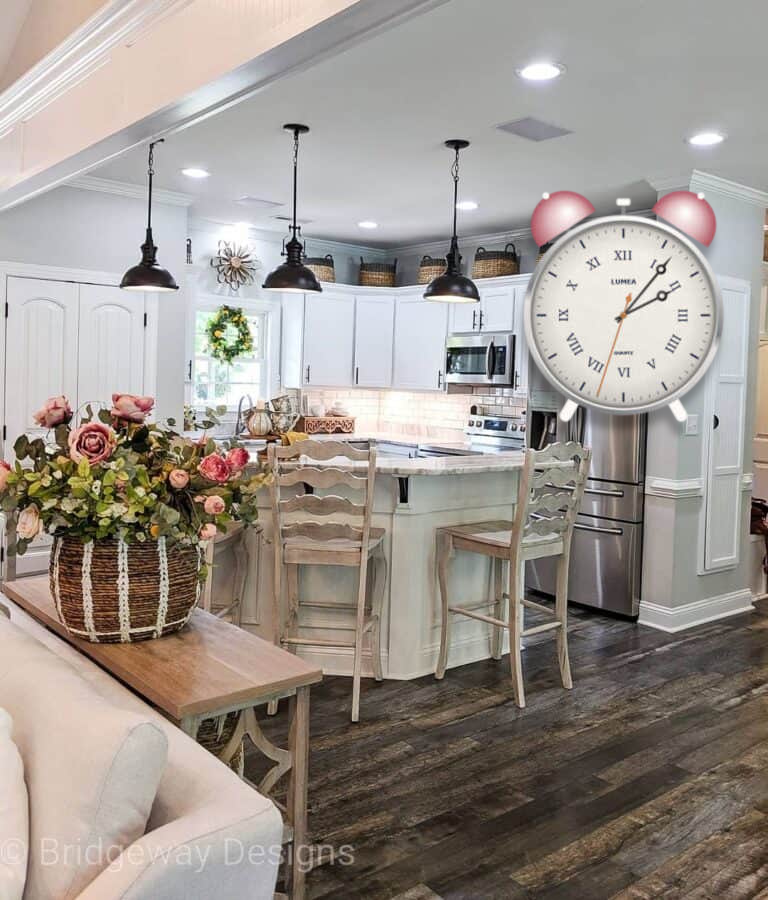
2 h 06 min 33 s
